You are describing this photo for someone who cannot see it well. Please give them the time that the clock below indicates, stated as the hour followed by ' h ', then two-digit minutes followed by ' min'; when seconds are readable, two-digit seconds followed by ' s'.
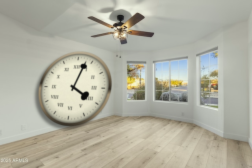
4 h 03 min
